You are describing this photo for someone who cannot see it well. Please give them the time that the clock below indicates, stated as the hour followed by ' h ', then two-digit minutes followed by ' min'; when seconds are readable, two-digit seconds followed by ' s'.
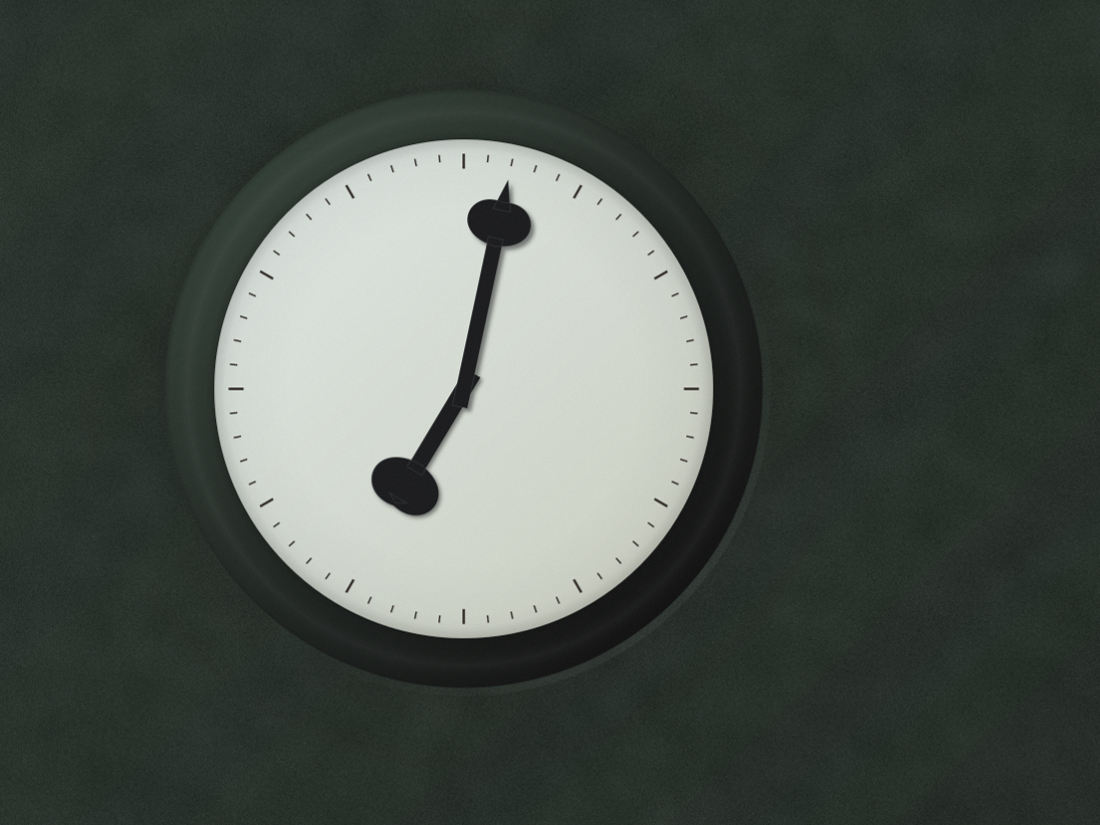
7 h 02 min
